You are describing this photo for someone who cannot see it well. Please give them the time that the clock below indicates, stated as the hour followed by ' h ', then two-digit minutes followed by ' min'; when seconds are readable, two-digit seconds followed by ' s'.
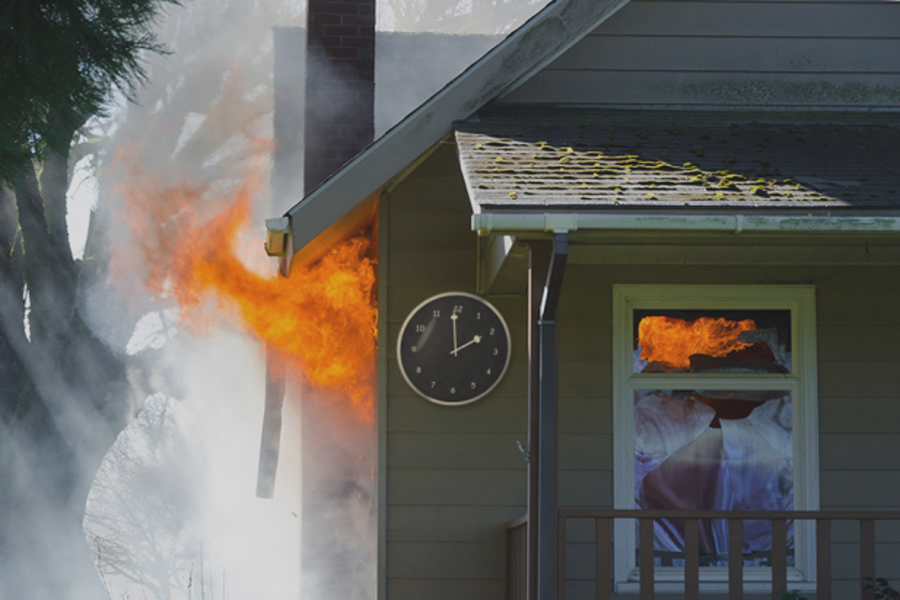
1 h 59 min
